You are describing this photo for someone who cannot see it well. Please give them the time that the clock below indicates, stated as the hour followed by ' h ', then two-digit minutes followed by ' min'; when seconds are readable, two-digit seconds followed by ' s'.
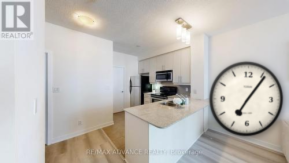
7 h 06 min
